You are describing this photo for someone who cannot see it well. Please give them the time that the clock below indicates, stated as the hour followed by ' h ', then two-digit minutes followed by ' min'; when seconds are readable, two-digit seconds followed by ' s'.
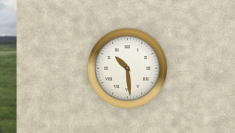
10 h 29 min
